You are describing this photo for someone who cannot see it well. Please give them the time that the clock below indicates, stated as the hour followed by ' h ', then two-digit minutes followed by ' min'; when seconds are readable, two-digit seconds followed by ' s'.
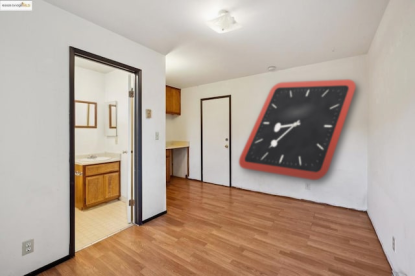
8 h 36 min
